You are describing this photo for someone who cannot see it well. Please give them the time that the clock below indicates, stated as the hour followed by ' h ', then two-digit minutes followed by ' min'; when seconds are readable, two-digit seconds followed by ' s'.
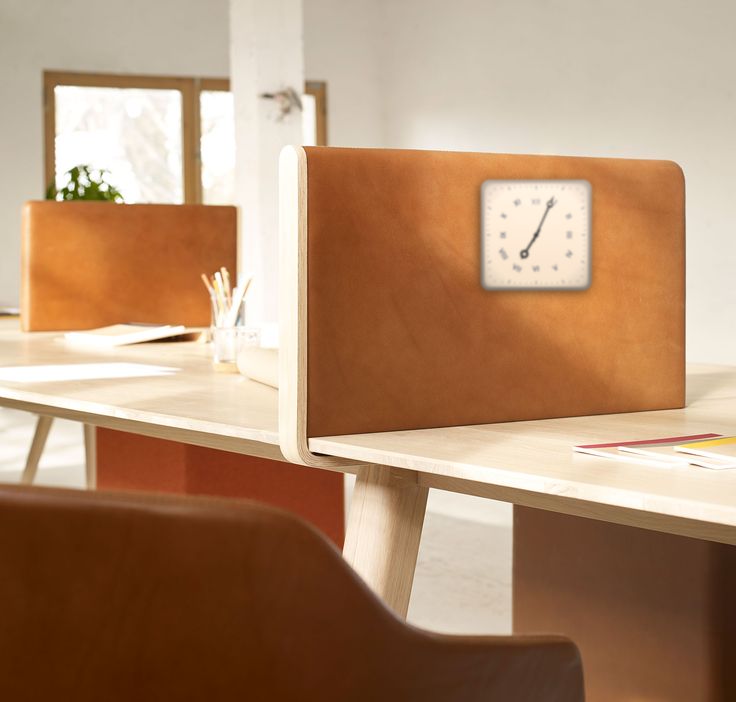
7 h 04 min
